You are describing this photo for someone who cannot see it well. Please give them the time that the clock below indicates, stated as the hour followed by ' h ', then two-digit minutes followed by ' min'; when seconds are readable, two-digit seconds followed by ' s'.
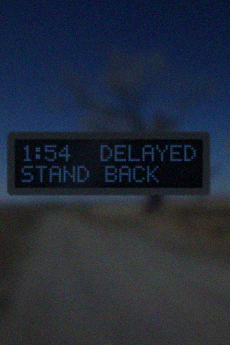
1 h 54 min
